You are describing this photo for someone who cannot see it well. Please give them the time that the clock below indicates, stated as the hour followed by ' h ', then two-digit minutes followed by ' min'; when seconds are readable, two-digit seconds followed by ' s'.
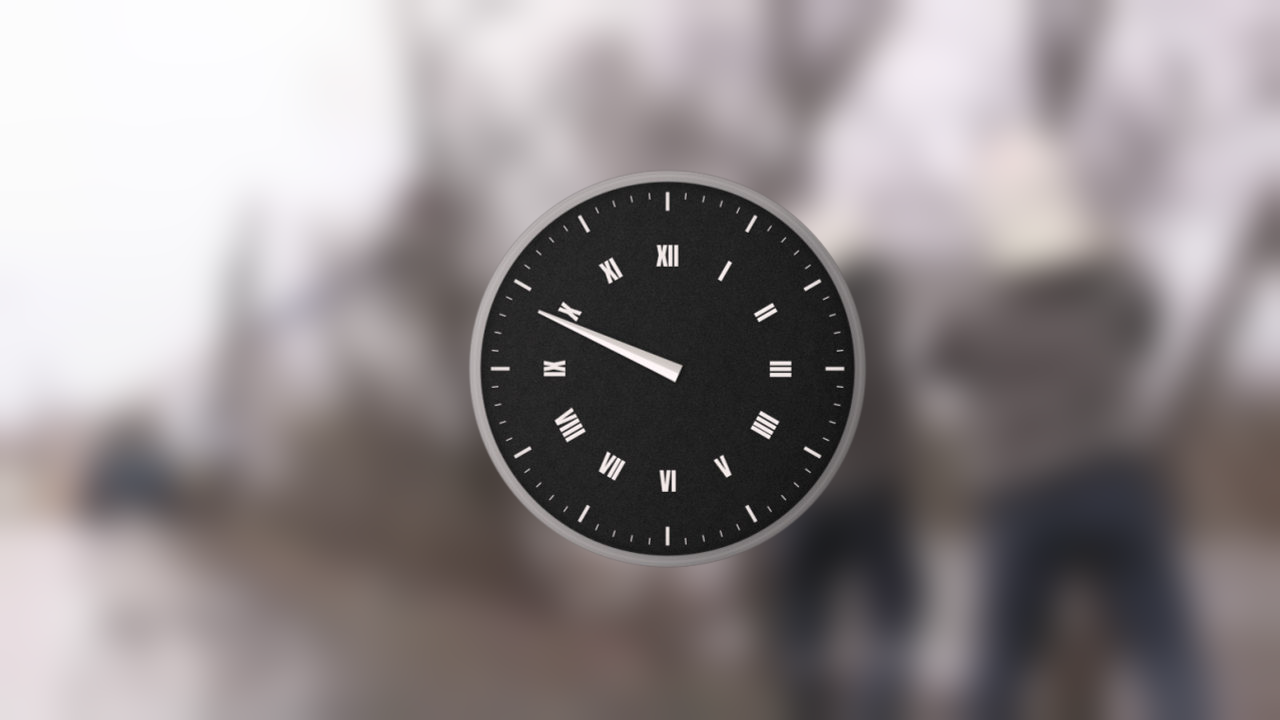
9 h 49 min
